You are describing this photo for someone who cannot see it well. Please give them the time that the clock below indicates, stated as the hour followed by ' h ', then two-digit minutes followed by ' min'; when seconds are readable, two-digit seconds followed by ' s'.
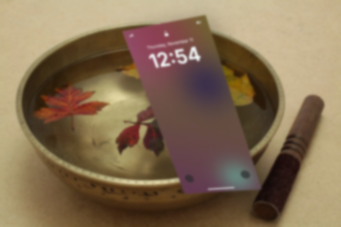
12 h 54 min
